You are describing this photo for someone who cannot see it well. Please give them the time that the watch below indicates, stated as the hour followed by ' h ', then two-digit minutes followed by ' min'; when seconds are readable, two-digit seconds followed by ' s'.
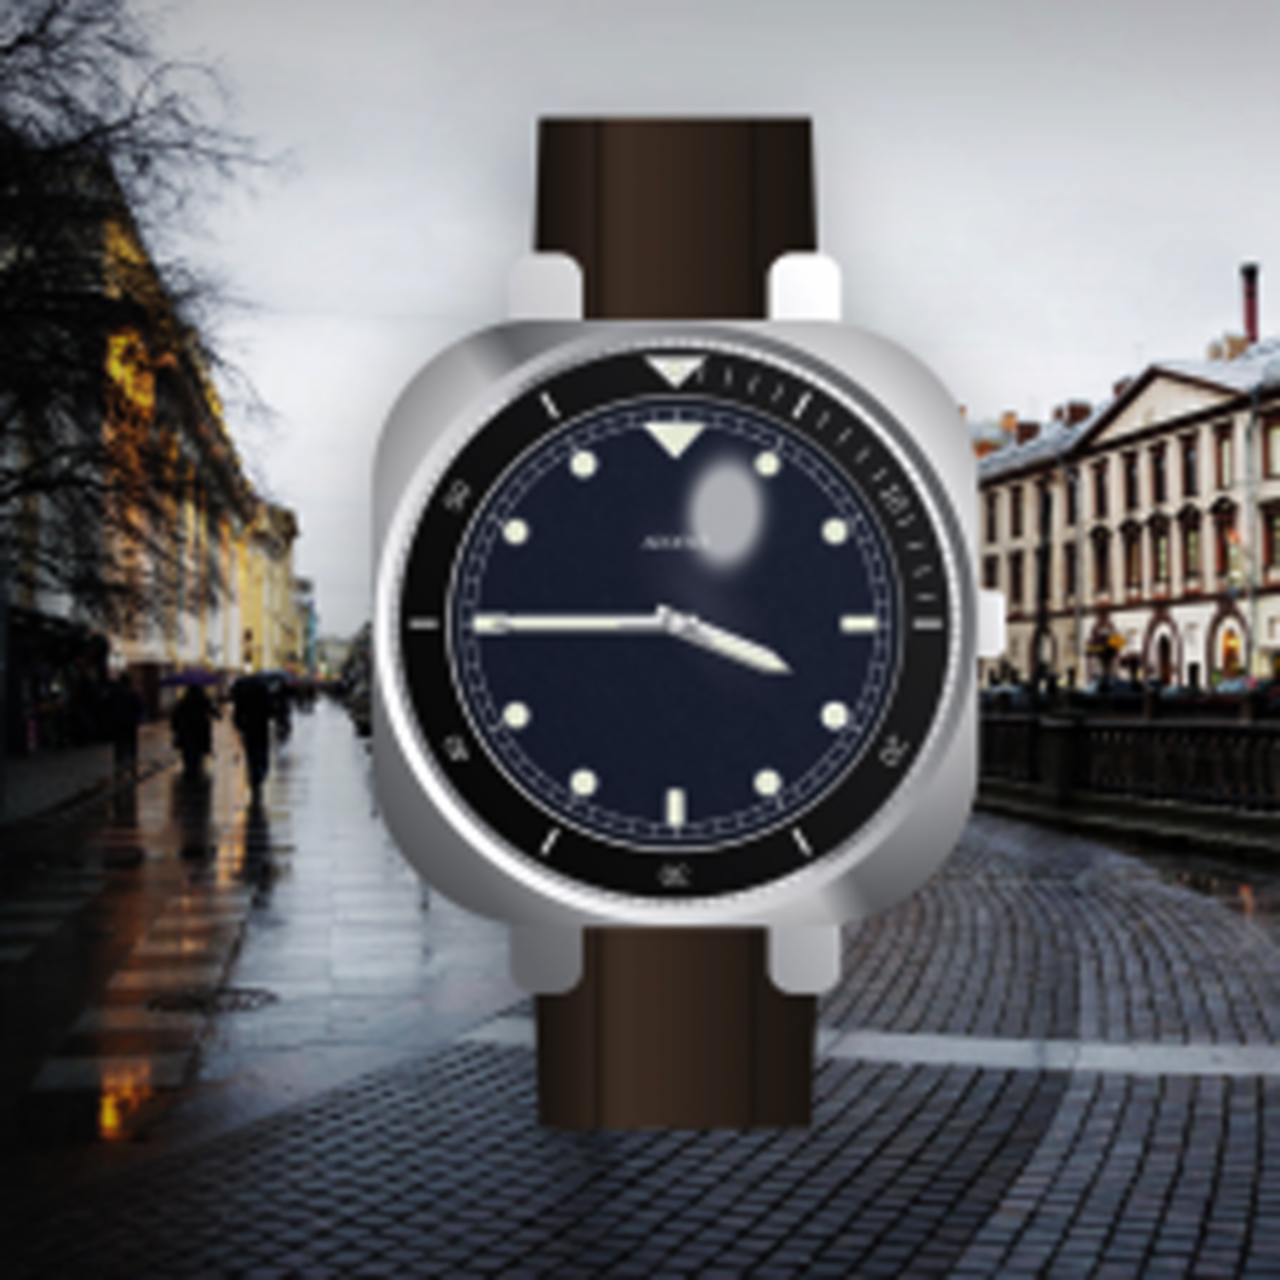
3 h 45 min
